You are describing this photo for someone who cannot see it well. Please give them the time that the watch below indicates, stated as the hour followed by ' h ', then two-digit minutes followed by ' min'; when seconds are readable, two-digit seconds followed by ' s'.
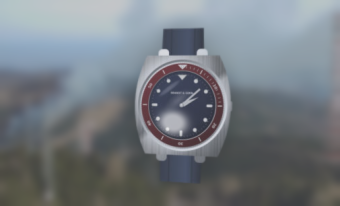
2 h 08 min
